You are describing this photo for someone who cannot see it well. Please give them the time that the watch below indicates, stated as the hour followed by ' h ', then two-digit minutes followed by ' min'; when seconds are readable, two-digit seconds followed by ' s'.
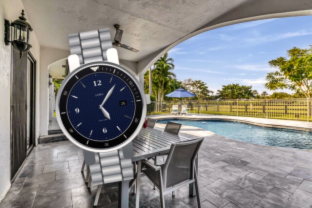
5 h 07 min
